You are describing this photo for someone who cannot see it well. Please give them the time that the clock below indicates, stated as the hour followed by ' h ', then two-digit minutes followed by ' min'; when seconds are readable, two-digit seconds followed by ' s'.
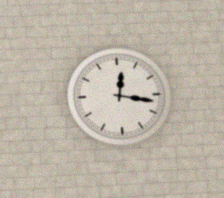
12 h 17 min
